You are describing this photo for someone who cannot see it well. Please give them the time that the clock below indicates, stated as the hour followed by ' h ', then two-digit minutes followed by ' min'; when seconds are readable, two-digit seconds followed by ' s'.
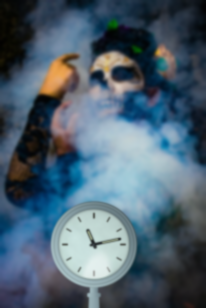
11 h 13 min
